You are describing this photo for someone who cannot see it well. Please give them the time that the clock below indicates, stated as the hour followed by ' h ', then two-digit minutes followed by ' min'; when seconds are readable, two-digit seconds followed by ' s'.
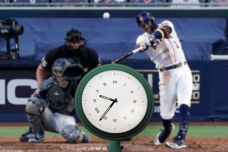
9 h 36 min
